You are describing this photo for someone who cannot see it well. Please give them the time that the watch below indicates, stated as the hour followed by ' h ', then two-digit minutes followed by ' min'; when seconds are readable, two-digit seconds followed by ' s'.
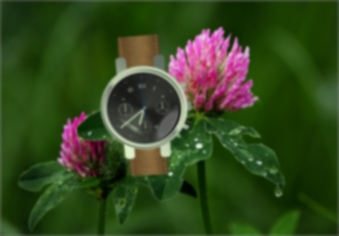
6 h 39 min
